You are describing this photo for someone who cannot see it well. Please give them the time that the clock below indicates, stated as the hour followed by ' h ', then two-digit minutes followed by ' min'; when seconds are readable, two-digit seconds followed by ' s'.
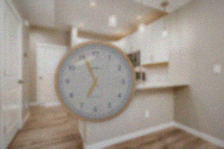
6 h 56 min
